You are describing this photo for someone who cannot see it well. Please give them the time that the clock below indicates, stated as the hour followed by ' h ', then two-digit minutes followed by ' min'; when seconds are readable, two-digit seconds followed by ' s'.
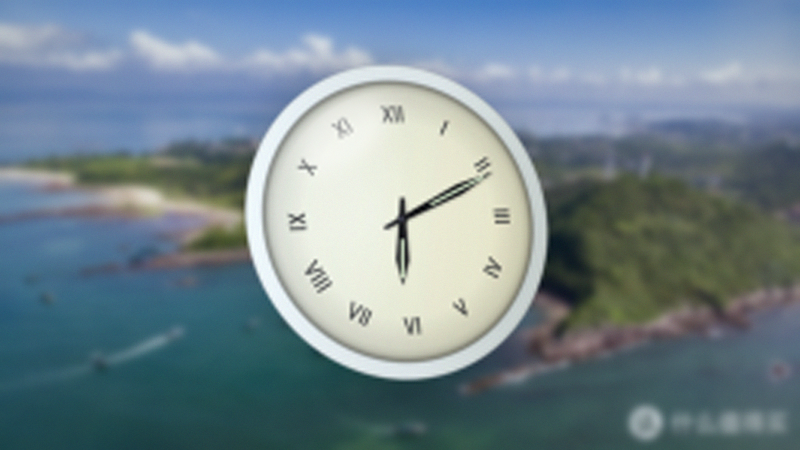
6 h 11 min
